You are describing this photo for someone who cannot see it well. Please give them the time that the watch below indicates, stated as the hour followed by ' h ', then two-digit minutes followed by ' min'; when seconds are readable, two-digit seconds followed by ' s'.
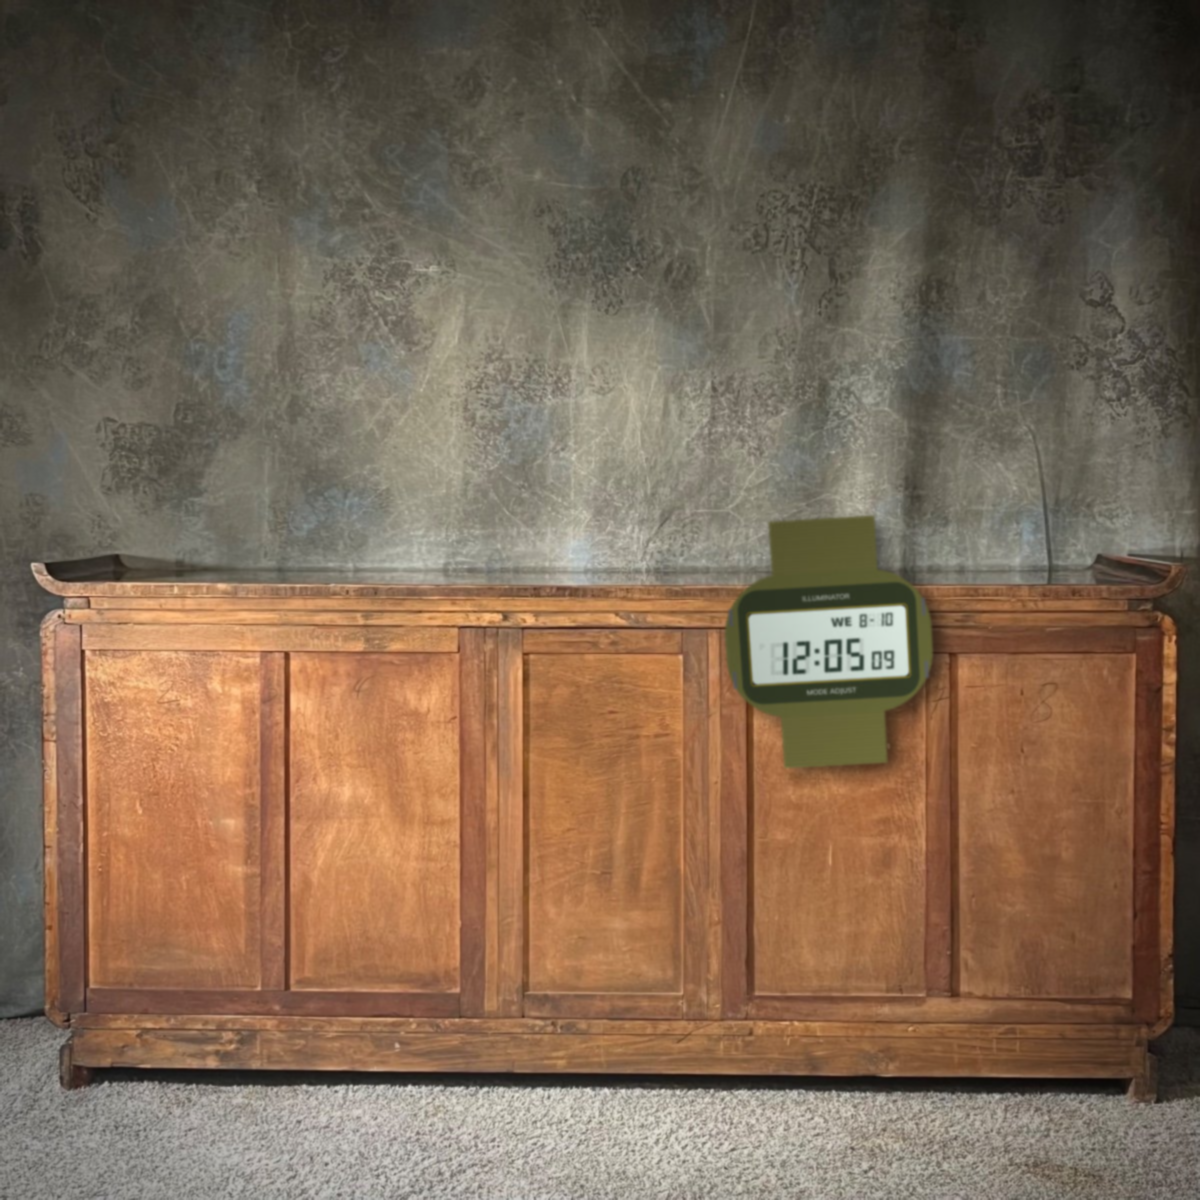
12 h 05 min 09 s
